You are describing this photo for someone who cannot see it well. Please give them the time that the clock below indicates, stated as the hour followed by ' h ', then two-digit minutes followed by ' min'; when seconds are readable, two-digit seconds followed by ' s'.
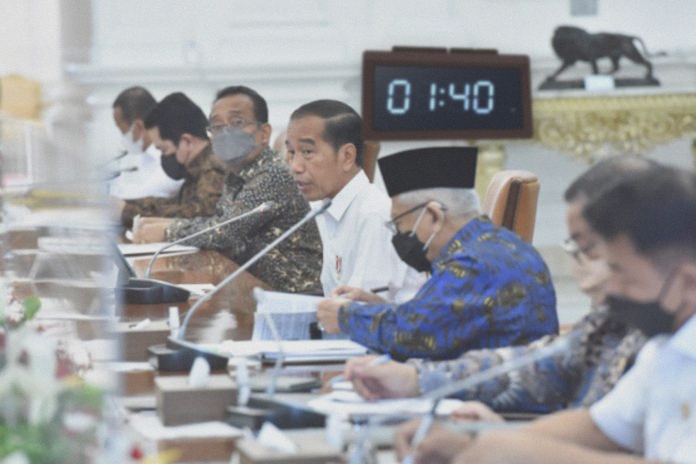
1 h 40 min
